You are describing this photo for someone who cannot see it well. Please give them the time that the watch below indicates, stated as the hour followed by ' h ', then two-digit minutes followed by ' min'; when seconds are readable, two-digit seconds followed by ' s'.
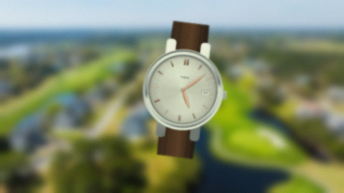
5 h 08 min
